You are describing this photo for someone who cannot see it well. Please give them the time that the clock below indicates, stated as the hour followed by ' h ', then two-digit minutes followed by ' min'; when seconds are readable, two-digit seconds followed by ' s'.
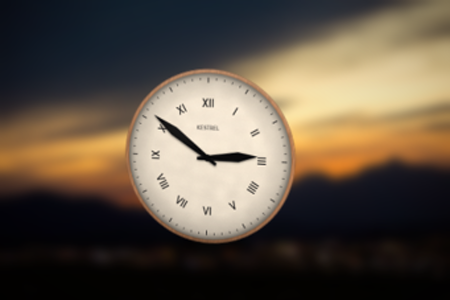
2 h 51 min
